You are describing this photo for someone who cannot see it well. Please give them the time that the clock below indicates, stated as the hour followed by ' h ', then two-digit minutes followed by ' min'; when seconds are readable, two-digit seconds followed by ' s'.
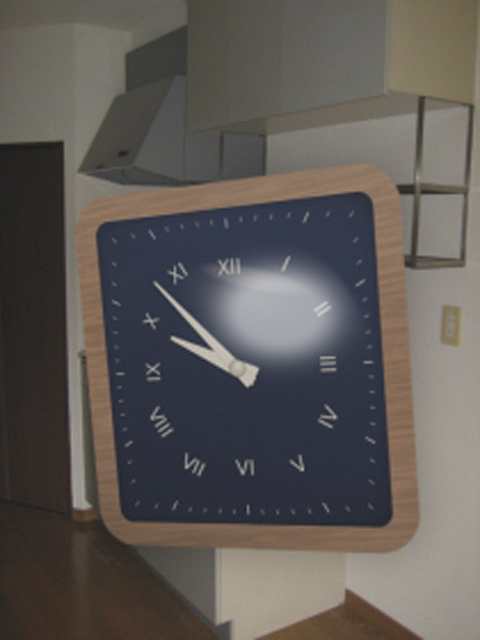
9 h 53 min
